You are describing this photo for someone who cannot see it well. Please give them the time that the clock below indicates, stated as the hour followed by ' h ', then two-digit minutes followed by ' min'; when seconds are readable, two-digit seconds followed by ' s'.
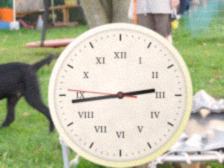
2 h 43 min 46 s
